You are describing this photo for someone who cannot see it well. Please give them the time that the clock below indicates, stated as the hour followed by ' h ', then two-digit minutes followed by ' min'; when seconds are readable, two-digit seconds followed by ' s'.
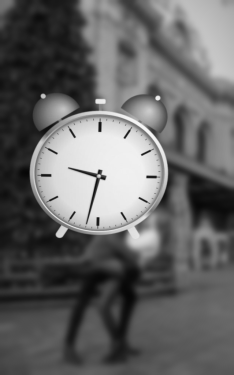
9 h 32 min
